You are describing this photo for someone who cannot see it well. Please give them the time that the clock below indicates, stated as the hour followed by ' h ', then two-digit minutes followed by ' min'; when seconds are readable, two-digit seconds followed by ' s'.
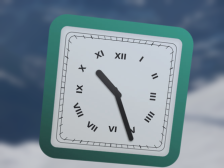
10 h 26 min
